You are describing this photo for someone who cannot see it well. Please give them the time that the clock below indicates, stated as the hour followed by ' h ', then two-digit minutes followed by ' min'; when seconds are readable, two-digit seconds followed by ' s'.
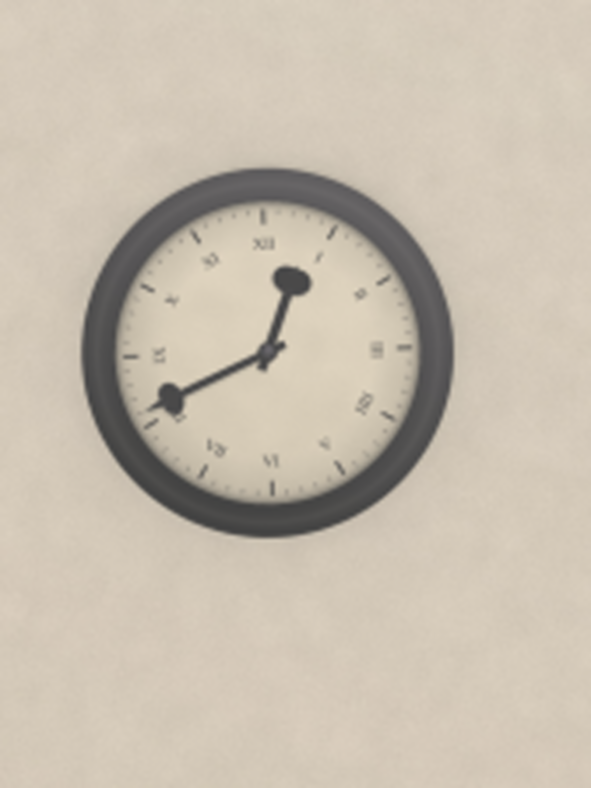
12 h 41 min
